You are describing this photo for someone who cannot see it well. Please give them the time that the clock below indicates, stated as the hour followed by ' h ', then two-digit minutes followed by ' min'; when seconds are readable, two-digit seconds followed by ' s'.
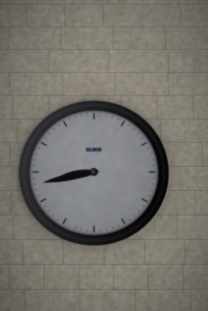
8 h 43 min
